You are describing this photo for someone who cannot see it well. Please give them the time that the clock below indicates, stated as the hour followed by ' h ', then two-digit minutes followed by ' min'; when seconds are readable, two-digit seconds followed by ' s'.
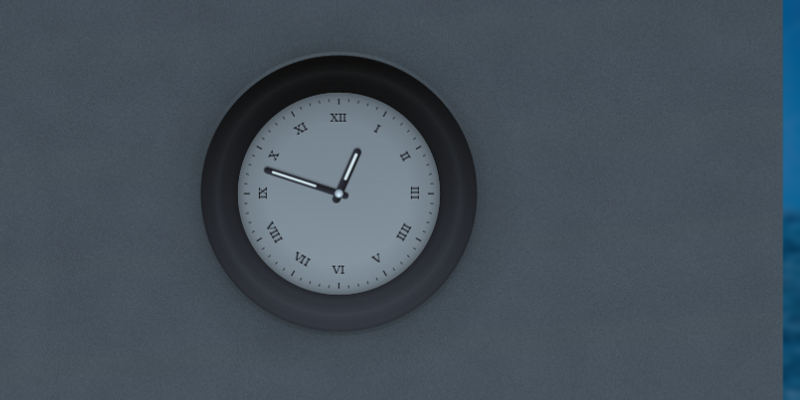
12 h 48 min
